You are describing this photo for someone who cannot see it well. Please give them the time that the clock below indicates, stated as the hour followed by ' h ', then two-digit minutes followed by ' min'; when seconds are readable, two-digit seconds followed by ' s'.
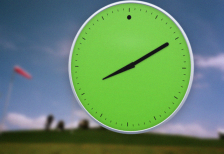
8 h 10 min
